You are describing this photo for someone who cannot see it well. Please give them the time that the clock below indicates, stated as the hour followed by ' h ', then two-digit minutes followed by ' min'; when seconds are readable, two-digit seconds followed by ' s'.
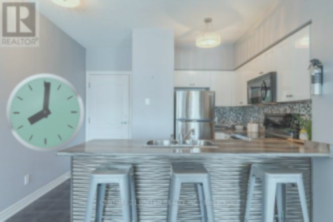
8 h 01 min
